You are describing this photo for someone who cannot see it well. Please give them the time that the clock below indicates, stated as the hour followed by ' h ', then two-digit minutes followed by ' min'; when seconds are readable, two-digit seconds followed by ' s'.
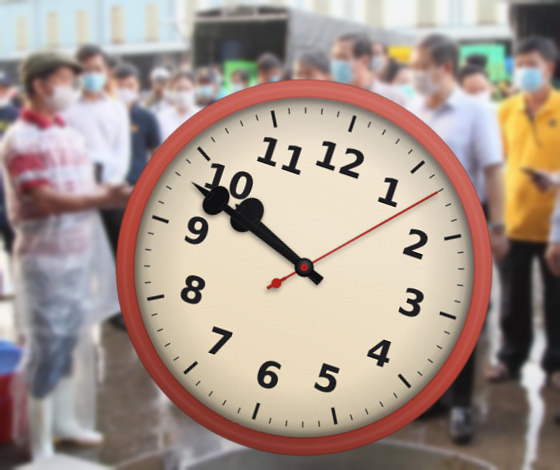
9 h 48 min 07 s
